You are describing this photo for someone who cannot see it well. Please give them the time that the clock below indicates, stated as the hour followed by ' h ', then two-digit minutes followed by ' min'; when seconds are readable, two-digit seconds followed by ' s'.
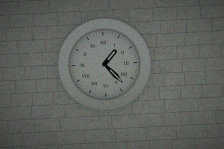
1 h 23 min
